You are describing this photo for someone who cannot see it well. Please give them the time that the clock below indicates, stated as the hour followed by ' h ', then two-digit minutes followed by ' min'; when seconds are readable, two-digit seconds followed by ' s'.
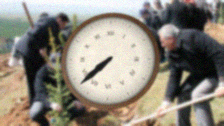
7 h 38 min
